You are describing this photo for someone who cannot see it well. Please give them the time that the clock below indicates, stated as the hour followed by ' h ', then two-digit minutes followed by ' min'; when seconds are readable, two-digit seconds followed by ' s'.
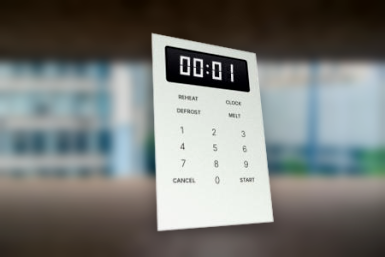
0 h 01 min
